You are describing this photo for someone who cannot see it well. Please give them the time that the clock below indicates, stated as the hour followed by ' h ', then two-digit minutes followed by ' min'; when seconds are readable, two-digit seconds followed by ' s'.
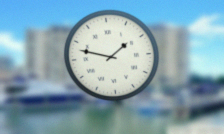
1 h 48 min
